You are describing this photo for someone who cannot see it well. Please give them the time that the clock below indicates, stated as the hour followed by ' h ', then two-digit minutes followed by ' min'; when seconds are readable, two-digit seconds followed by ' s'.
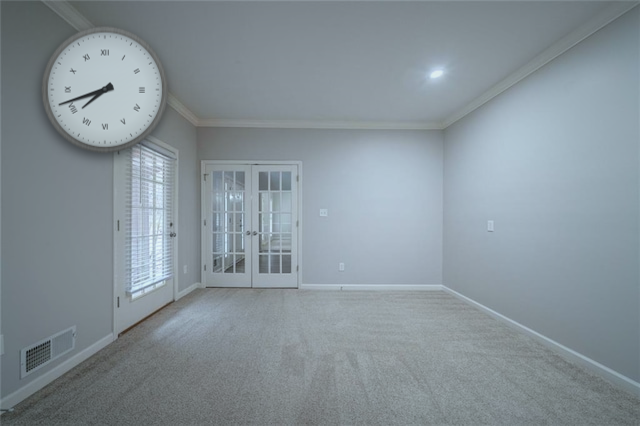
7 h 42 min
